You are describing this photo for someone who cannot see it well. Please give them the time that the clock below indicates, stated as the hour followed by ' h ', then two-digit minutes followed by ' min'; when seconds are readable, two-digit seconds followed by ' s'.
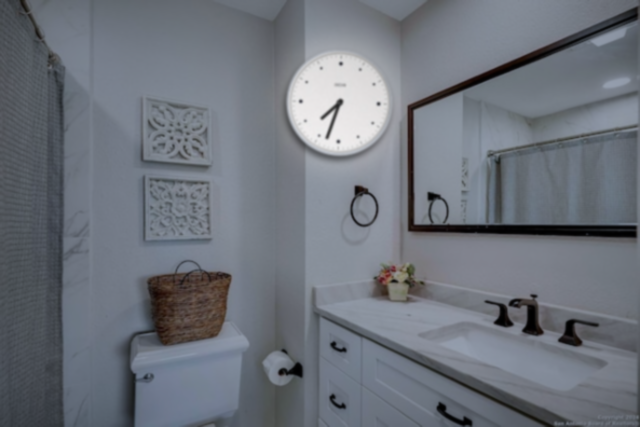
7 h 33 min
